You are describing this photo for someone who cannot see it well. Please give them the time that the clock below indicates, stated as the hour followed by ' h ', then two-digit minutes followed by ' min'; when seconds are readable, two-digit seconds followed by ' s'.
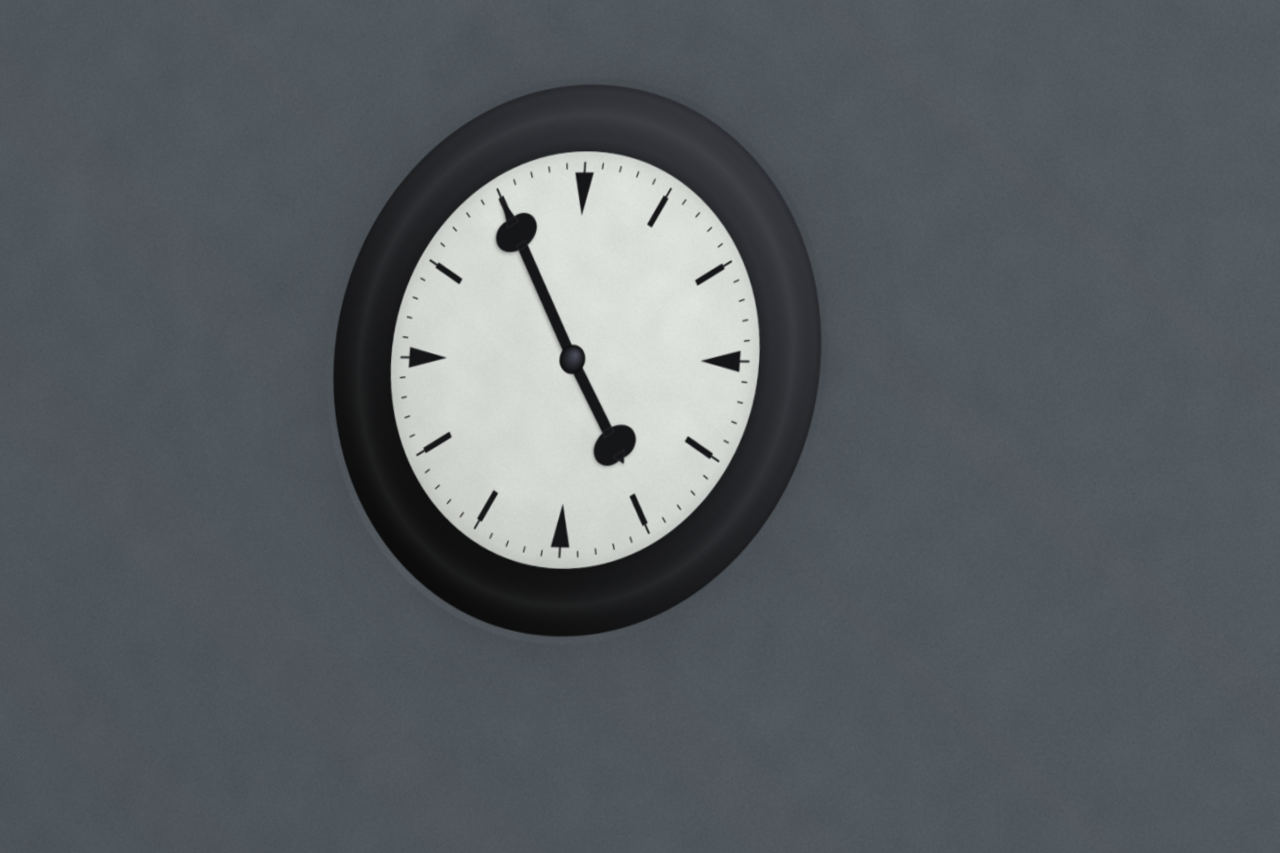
4 h 55 min
